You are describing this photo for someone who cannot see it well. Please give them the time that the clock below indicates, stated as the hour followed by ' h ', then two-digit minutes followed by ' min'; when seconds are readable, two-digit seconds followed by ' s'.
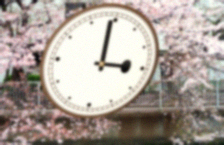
2 h 59 min
